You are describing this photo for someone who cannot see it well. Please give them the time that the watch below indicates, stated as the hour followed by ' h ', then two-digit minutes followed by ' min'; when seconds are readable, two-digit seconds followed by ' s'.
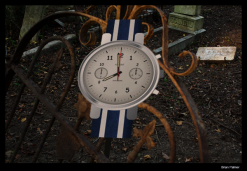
7 h 59 min
